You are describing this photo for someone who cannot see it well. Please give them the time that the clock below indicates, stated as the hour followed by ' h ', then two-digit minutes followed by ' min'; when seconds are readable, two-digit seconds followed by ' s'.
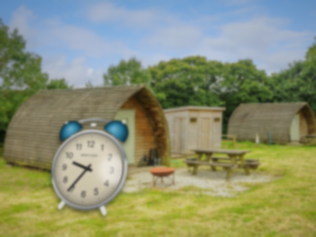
9 h 36 min
